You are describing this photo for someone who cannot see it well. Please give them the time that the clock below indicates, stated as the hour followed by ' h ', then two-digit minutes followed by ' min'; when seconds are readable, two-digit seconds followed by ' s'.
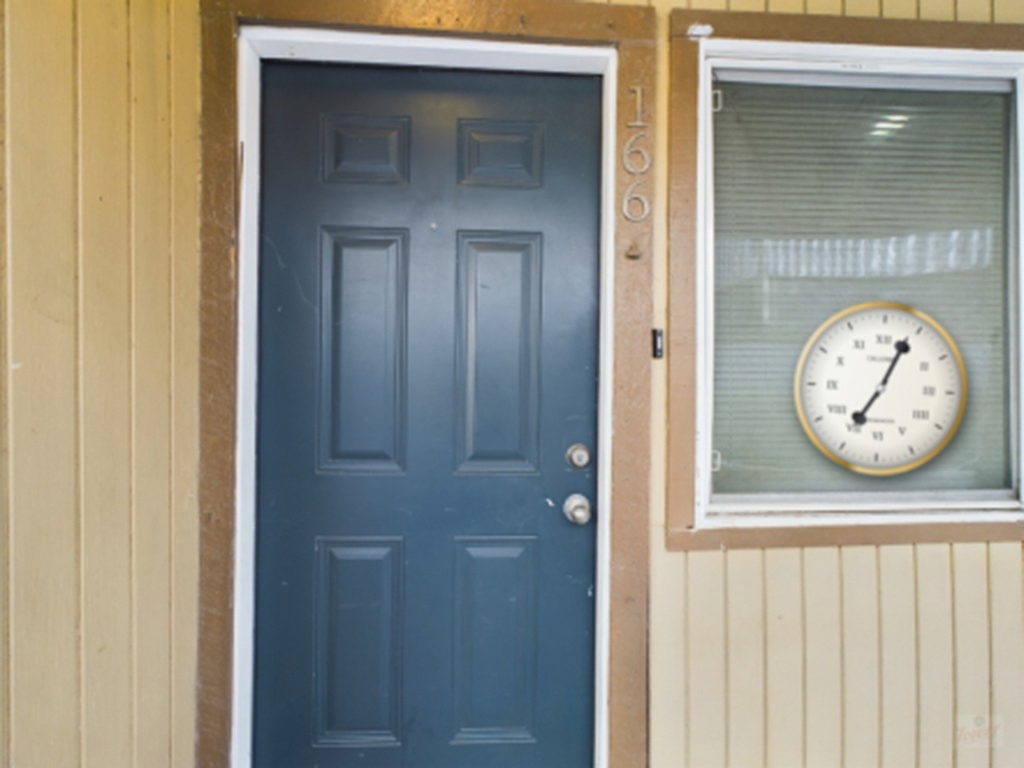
7 h 04 min
